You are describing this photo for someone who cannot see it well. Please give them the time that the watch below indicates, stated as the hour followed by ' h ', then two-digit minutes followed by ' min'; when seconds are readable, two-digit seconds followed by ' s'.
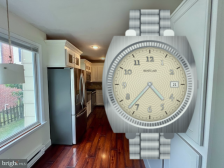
4 h 37 min
